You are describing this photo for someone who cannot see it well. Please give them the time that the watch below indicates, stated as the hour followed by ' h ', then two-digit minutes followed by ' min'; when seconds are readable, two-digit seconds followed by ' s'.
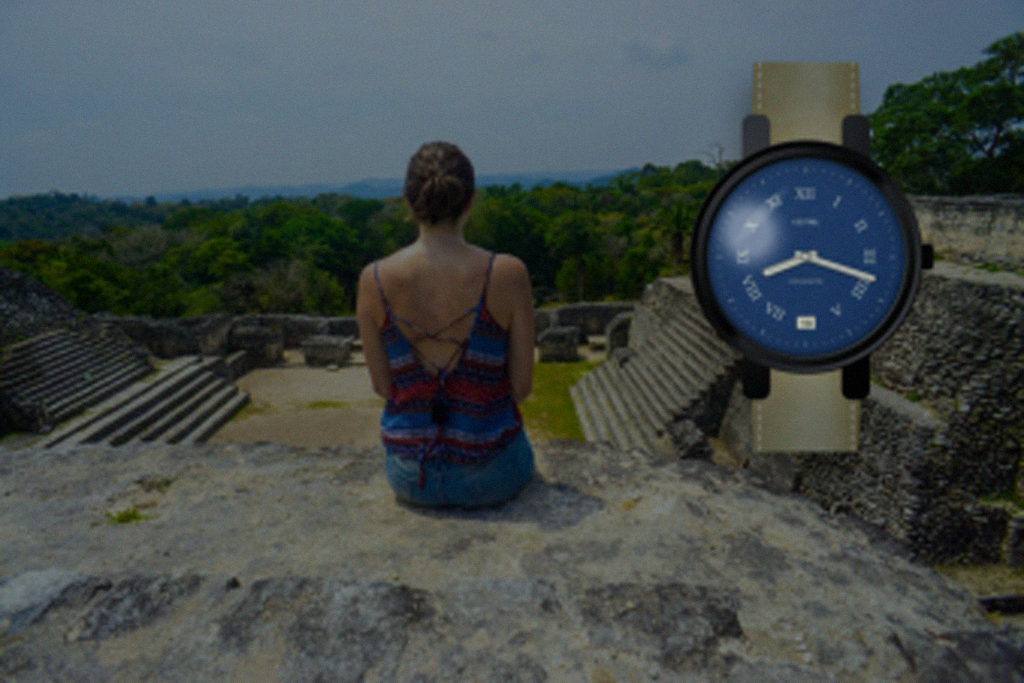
8 h 18 min
